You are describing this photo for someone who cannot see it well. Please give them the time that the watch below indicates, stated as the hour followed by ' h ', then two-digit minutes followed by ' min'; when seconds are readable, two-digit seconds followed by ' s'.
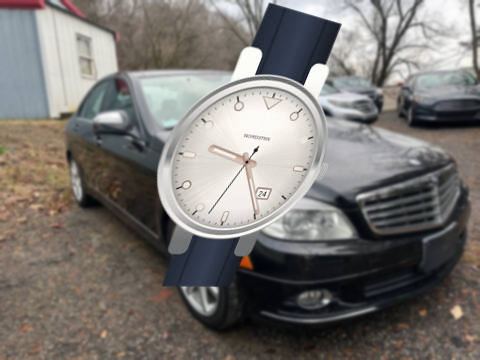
9 h 24 min 33 s
